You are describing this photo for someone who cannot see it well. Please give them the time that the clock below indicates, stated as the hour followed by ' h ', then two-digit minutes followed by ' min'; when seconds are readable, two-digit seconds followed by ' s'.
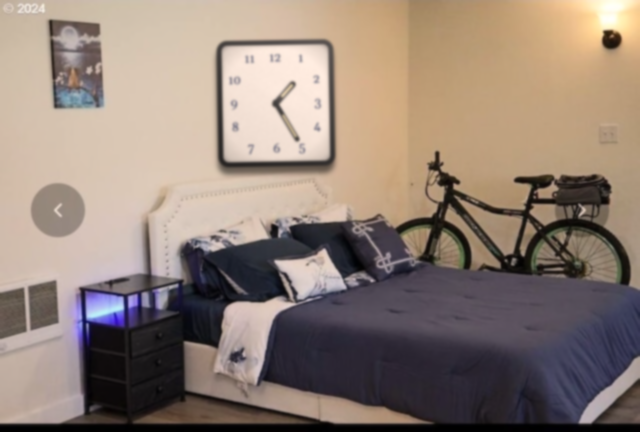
1 h 25 min
